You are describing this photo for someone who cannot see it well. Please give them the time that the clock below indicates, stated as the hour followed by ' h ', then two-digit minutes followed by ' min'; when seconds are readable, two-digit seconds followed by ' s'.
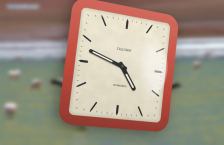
4 h 48 min
